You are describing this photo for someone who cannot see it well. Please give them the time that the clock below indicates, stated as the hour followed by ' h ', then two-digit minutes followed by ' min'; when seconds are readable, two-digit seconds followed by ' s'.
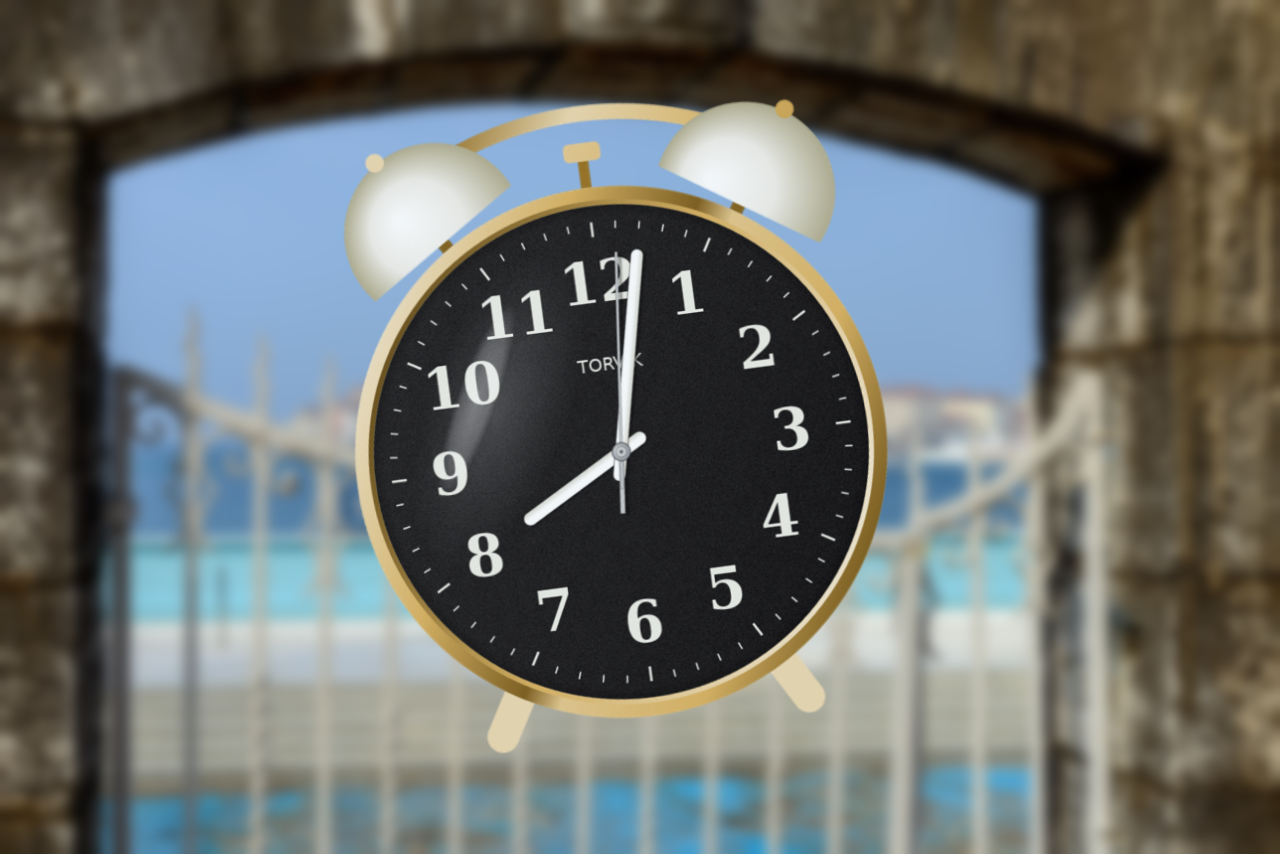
8 h 02 min 01 s
